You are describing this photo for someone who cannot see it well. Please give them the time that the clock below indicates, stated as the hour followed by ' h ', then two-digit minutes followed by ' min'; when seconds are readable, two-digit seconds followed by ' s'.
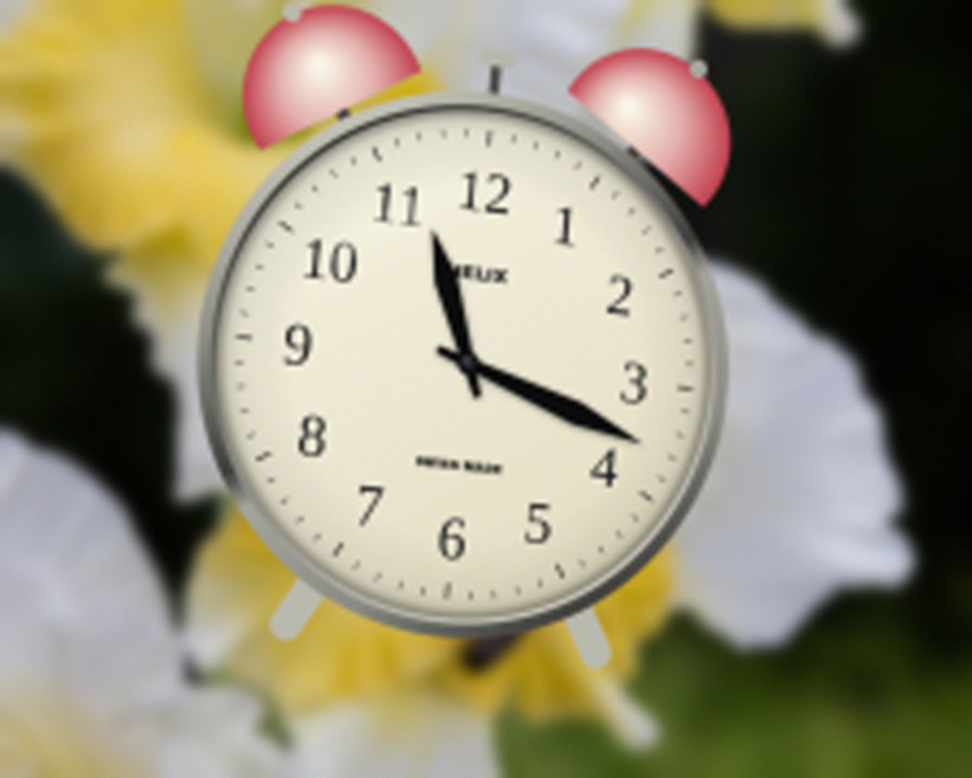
11 h 18 min
